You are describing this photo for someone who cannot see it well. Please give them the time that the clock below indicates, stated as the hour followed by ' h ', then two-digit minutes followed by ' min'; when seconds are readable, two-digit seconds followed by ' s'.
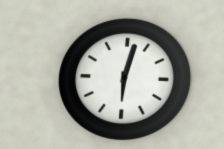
6 h 02 min
